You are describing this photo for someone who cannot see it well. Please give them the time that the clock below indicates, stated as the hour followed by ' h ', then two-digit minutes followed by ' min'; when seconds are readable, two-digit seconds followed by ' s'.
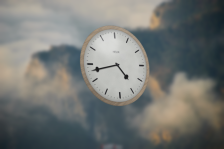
4 h 43 min
